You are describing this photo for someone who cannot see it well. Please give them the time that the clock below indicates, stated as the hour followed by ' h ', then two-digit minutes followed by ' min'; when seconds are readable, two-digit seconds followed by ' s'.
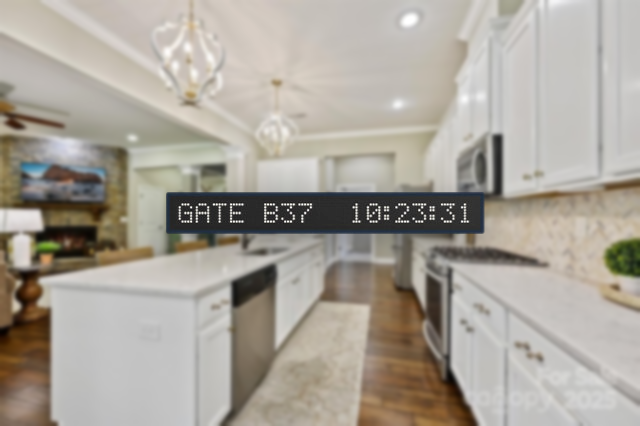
10 h 23 min 31 s
